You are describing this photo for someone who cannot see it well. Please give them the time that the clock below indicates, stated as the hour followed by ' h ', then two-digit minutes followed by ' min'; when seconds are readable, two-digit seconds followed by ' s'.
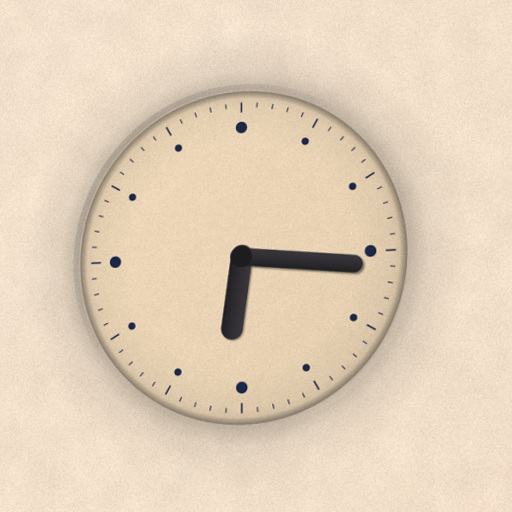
6 h 16 min
